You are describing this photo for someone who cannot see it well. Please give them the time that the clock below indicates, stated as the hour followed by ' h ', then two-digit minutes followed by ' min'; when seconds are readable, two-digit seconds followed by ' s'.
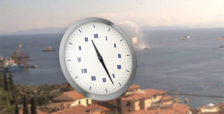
11 h 27 min
